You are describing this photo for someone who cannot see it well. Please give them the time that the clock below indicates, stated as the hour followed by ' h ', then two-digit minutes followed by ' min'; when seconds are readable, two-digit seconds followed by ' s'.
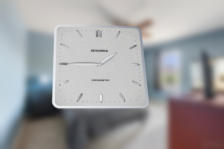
1 h 45 min
